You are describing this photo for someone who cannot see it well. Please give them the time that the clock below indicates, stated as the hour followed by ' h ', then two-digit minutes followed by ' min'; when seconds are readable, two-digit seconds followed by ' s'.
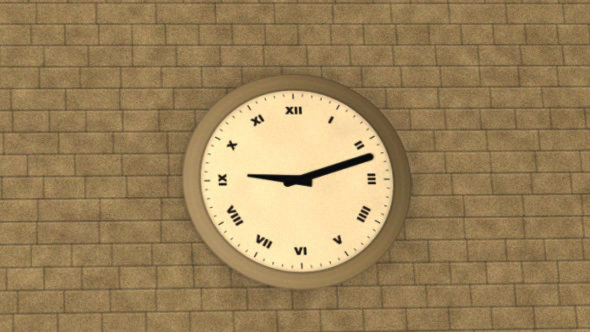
9 h 12 min
